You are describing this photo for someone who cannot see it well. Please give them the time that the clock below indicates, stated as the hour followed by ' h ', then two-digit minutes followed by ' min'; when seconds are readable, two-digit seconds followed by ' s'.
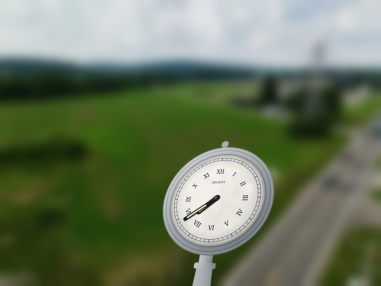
7 h 39 min
